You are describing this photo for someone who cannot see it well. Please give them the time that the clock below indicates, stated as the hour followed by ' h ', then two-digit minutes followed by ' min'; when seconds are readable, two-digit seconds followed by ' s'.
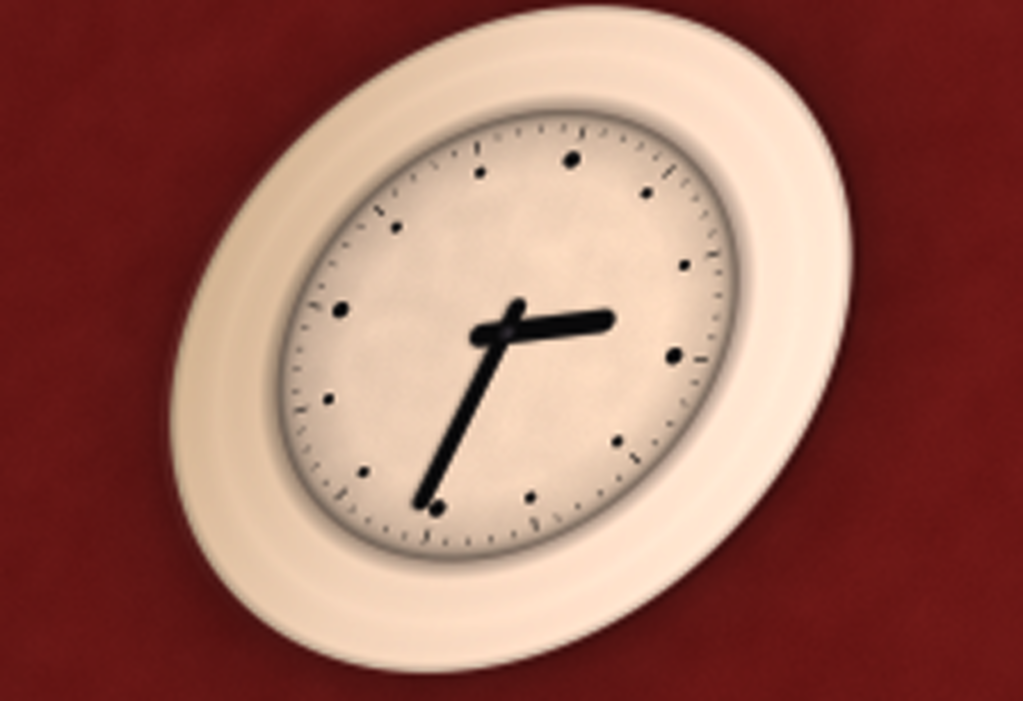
2 h 31 min
